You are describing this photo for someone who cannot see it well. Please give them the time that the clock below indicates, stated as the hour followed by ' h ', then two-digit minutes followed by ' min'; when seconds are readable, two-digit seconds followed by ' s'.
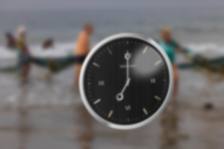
7 h 00 min
